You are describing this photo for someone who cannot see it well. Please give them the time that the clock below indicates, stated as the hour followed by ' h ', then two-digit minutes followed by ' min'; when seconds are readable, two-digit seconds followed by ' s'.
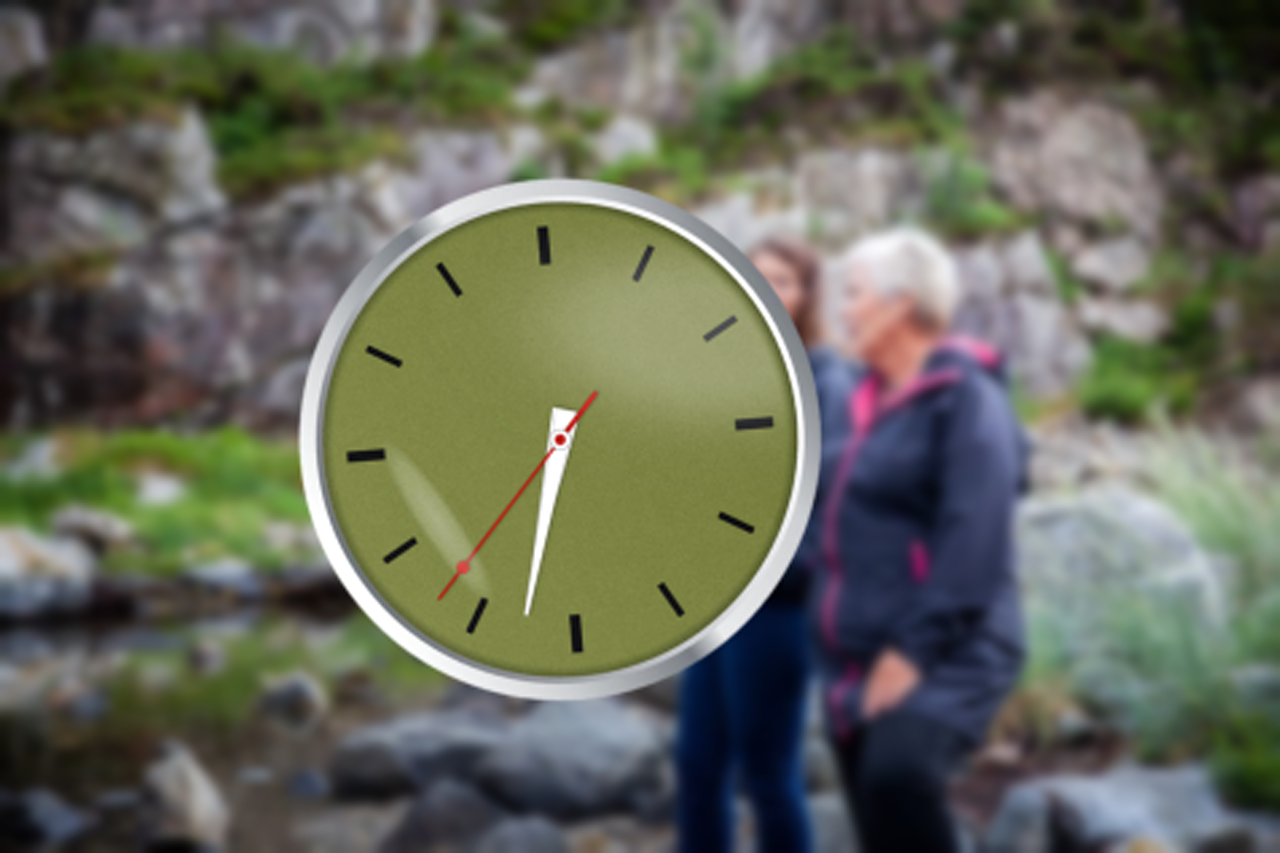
6 h 32 min 37 s
